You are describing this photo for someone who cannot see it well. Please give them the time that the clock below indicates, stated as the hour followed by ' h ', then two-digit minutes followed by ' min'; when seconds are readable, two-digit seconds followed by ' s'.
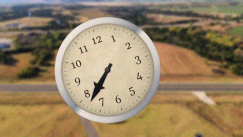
7 h 38 min
